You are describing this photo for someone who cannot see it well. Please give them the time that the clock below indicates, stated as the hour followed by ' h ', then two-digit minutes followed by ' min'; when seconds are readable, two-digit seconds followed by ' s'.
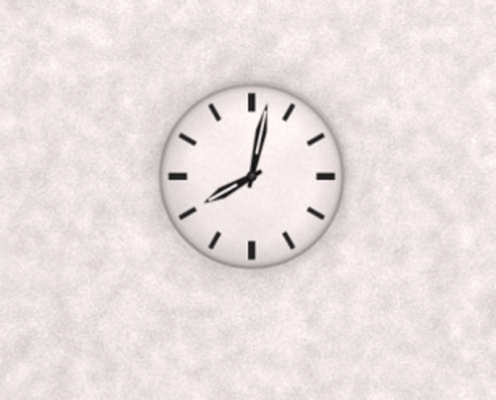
8 h 02 min
